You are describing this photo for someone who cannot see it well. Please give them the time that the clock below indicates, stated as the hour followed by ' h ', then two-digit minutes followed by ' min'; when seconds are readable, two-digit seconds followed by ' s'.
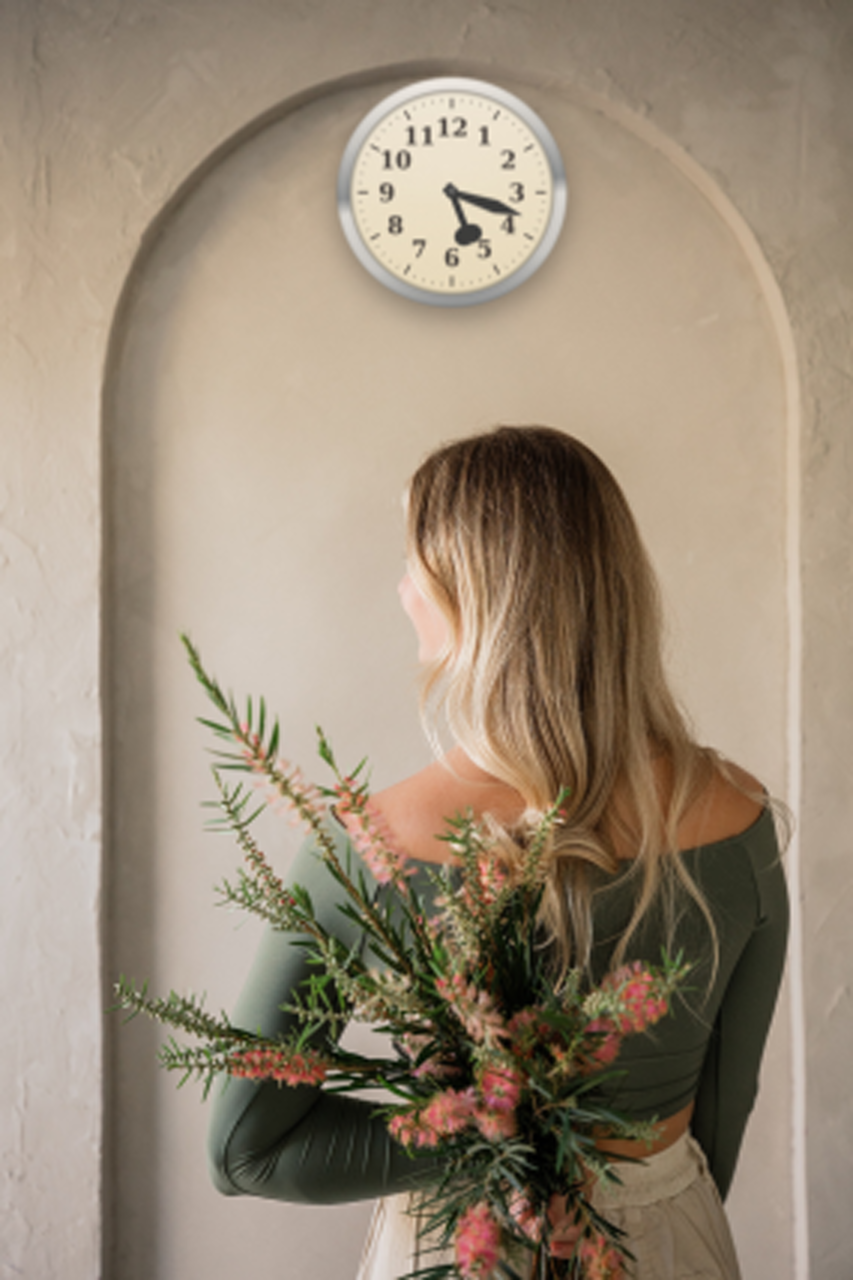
5 h 18 min
